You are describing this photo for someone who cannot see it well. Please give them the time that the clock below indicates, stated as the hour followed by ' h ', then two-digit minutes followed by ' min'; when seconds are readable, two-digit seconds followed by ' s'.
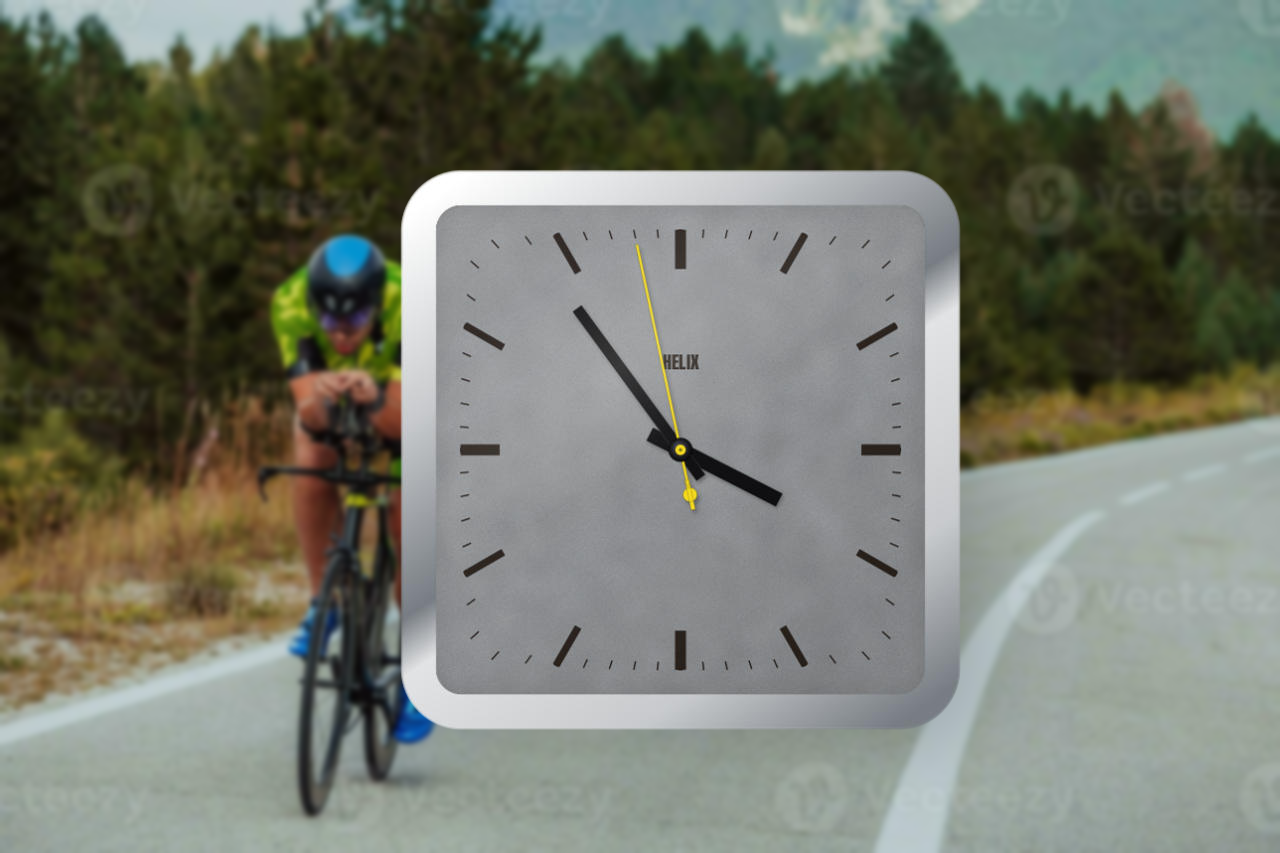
3 h 53 min 58 s
